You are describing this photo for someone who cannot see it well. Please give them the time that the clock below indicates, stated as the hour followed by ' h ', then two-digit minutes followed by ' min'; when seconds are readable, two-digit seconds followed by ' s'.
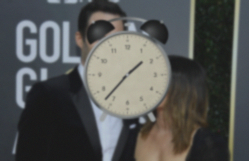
1 h 37 min
